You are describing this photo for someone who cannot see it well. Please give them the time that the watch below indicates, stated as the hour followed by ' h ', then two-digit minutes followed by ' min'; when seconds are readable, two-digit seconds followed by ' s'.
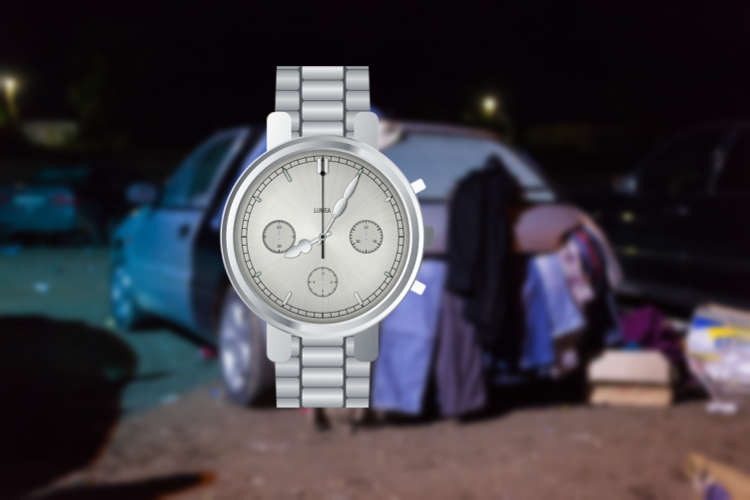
8 h 05 min
